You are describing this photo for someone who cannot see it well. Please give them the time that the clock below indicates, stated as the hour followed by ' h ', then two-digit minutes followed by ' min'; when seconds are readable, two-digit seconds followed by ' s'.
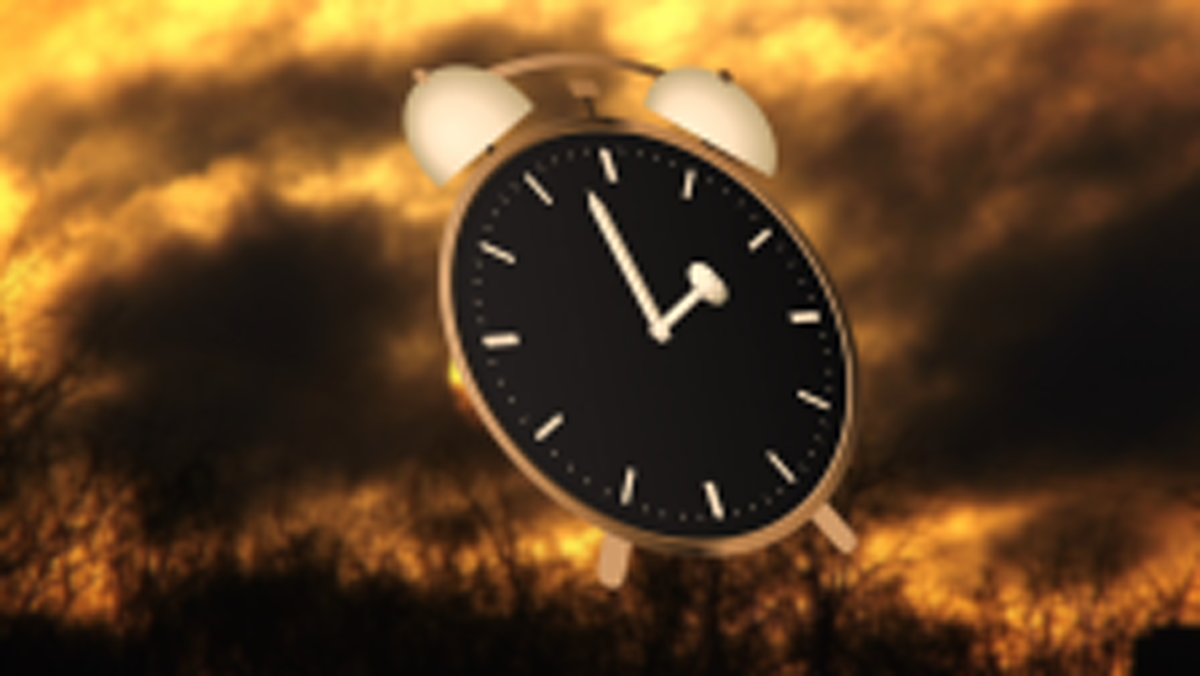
1 h 58 min
